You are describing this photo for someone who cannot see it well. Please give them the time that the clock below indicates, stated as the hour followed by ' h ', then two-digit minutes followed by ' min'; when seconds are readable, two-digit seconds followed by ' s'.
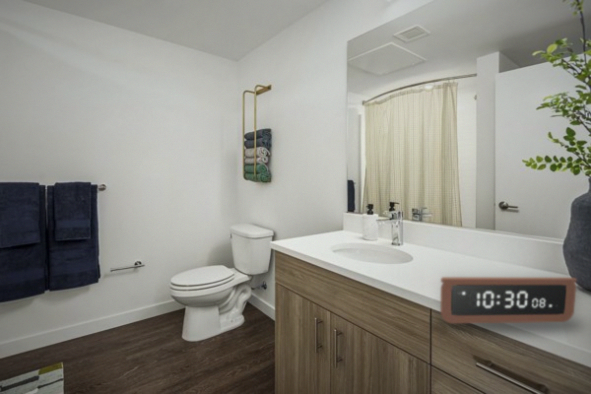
10 h 30 min
